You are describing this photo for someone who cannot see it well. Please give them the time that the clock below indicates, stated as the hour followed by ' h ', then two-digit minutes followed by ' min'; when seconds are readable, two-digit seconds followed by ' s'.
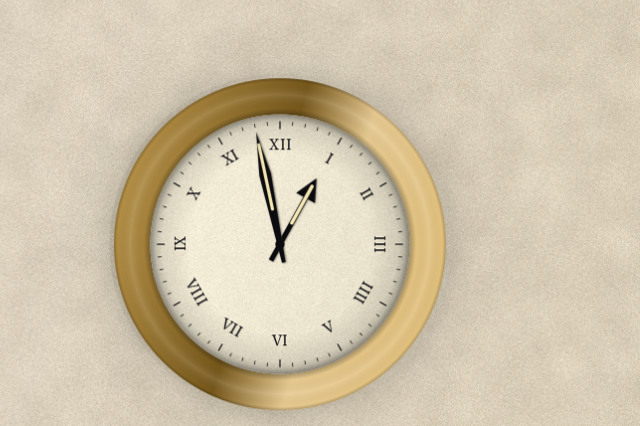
12 h 58 min
